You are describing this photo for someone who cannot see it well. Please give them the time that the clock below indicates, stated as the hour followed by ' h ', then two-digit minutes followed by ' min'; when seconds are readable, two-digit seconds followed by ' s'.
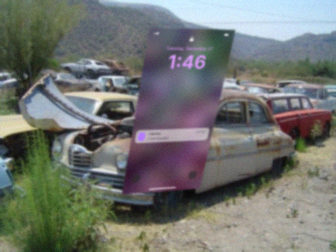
1 h 46 min
